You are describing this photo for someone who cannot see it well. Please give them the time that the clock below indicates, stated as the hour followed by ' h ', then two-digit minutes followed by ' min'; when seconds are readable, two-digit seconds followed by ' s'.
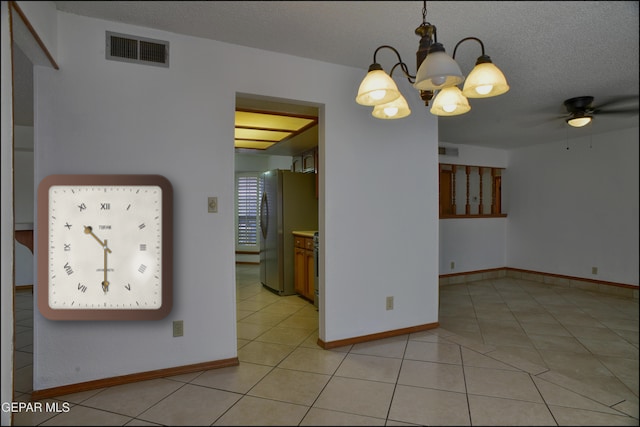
10 h 30 min
